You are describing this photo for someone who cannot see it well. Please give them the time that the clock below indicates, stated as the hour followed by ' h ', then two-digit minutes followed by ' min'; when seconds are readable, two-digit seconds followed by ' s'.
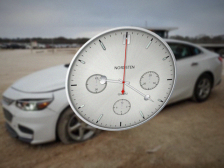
9 h 21 min
